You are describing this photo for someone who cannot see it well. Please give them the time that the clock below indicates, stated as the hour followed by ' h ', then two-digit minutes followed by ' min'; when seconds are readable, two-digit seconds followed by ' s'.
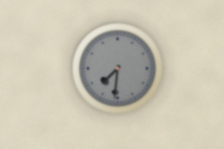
7 h 31 min
